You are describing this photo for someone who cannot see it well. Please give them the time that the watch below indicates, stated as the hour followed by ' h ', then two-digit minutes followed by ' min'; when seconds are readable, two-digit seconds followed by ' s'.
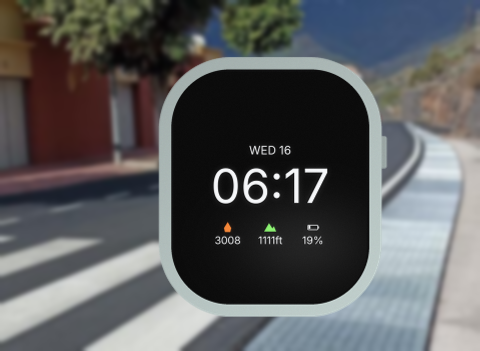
6 h 17 min
